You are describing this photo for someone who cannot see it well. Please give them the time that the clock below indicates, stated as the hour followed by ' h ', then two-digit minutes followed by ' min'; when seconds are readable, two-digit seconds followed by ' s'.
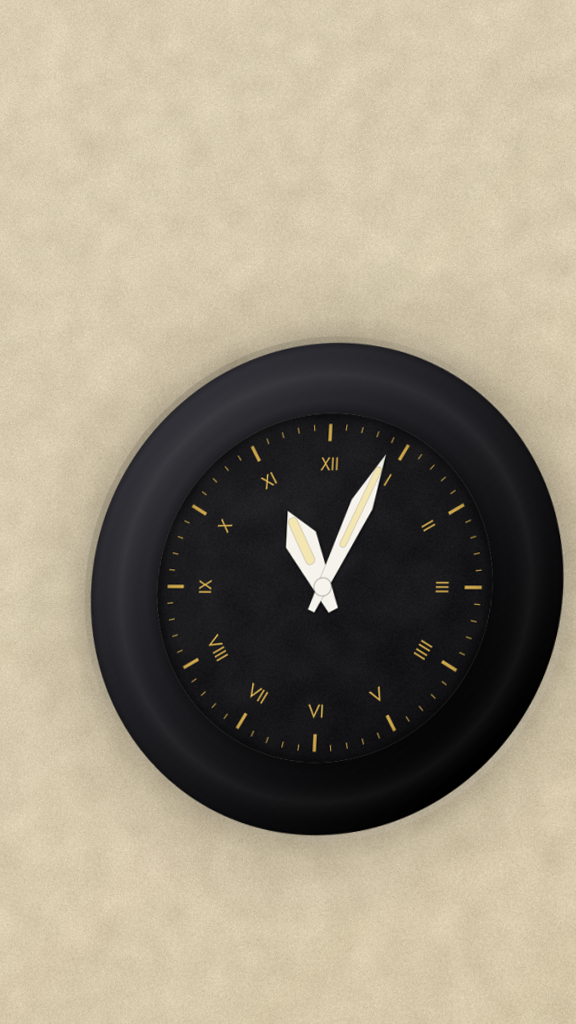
11 h 04 min
